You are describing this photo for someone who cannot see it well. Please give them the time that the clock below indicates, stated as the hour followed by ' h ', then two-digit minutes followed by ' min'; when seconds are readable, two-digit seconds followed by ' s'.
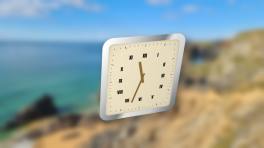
11 h 33 min
